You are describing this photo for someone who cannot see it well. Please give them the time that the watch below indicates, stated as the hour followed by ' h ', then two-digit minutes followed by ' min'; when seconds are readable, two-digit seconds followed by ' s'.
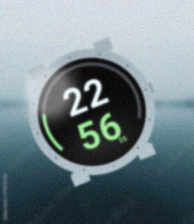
22 h 56 min
